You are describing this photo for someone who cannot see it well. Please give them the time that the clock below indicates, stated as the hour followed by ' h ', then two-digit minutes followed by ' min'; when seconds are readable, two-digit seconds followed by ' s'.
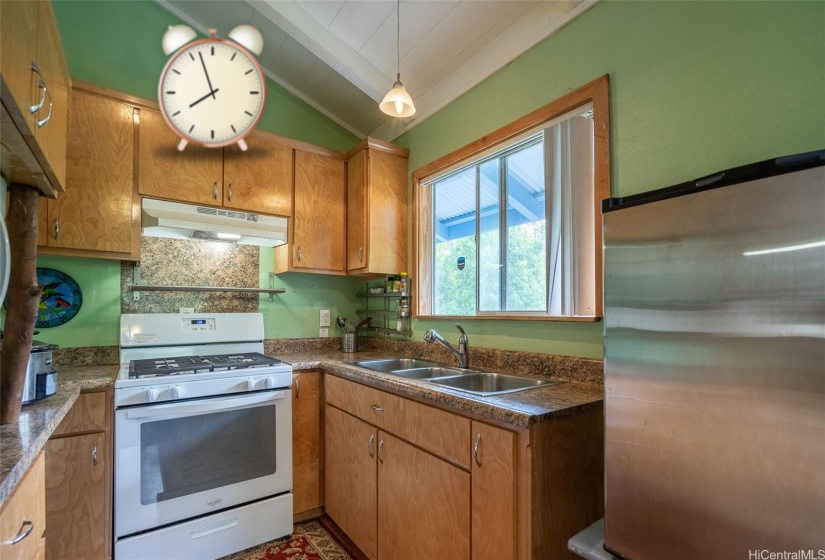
7 h 57 min
